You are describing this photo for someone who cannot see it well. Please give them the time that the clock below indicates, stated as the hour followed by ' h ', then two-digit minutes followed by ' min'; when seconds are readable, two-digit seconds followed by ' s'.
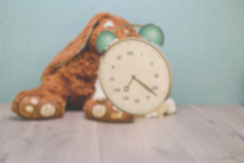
7 h 22 min
